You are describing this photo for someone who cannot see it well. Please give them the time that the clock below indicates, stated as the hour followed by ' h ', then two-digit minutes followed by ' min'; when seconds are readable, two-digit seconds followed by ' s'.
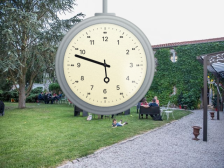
5 h 48 min
